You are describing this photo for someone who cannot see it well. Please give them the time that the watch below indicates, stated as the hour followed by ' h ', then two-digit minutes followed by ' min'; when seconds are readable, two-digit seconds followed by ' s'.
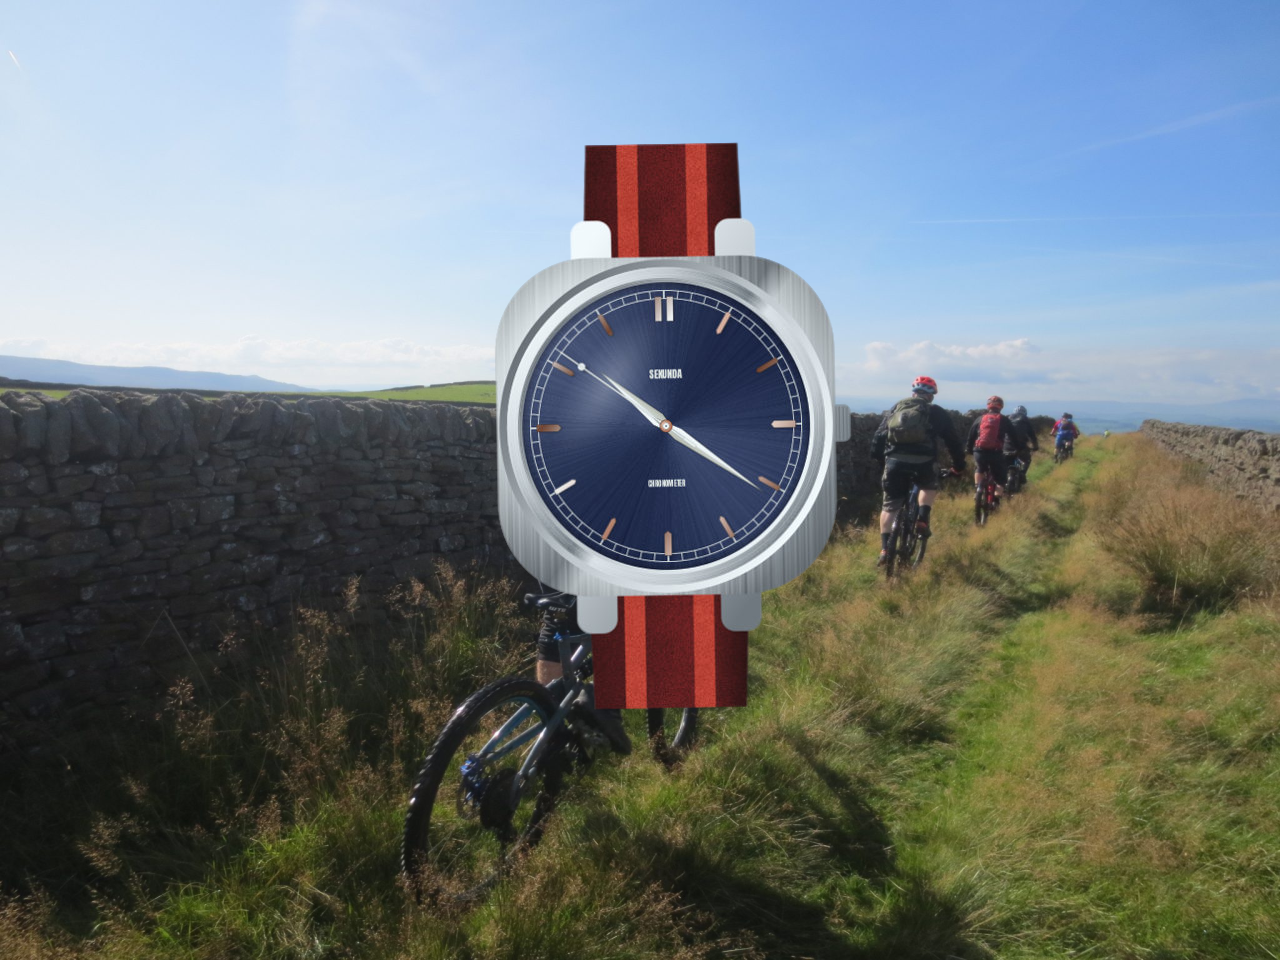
10 h 20 min 51 s
